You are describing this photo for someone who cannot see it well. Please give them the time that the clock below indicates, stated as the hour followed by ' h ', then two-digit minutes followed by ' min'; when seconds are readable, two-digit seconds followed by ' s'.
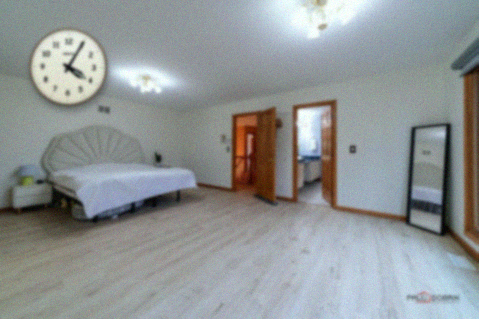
4 h 05 min
